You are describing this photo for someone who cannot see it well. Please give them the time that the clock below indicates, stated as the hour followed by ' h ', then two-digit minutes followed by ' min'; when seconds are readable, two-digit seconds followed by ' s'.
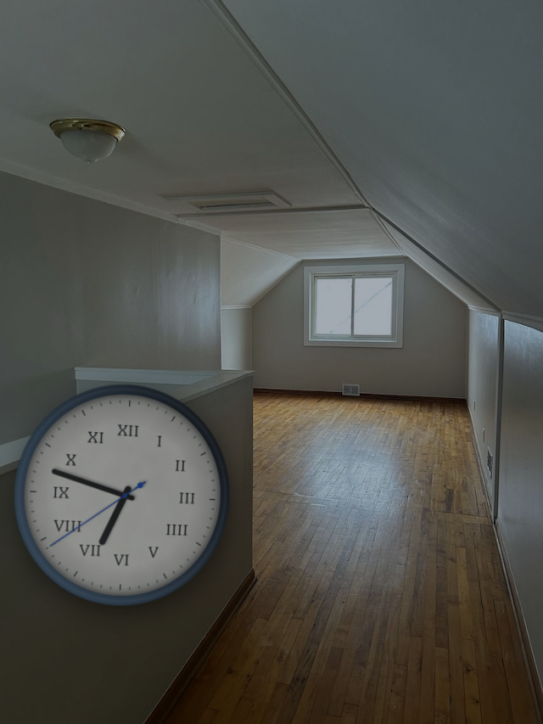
6 h 47 min 39 s
